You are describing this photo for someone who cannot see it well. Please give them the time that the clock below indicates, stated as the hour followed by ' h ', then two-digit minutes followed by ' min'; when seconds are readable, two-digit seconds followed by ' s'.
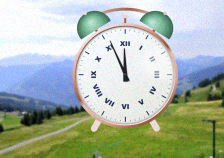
11 h 56 min
